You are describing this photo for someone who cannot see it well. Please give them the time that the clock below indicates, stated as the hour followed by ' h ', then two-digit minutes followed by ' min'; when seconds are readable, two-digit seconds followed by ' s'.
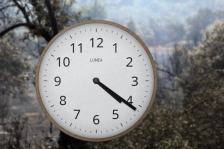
4 h 21 min
